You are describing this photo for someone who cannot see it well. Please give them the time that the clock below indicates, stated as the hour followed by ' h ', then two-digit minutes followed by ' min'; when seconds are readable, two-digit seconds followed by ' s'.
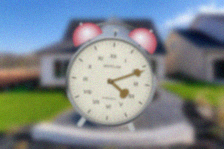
4 h 11 min
